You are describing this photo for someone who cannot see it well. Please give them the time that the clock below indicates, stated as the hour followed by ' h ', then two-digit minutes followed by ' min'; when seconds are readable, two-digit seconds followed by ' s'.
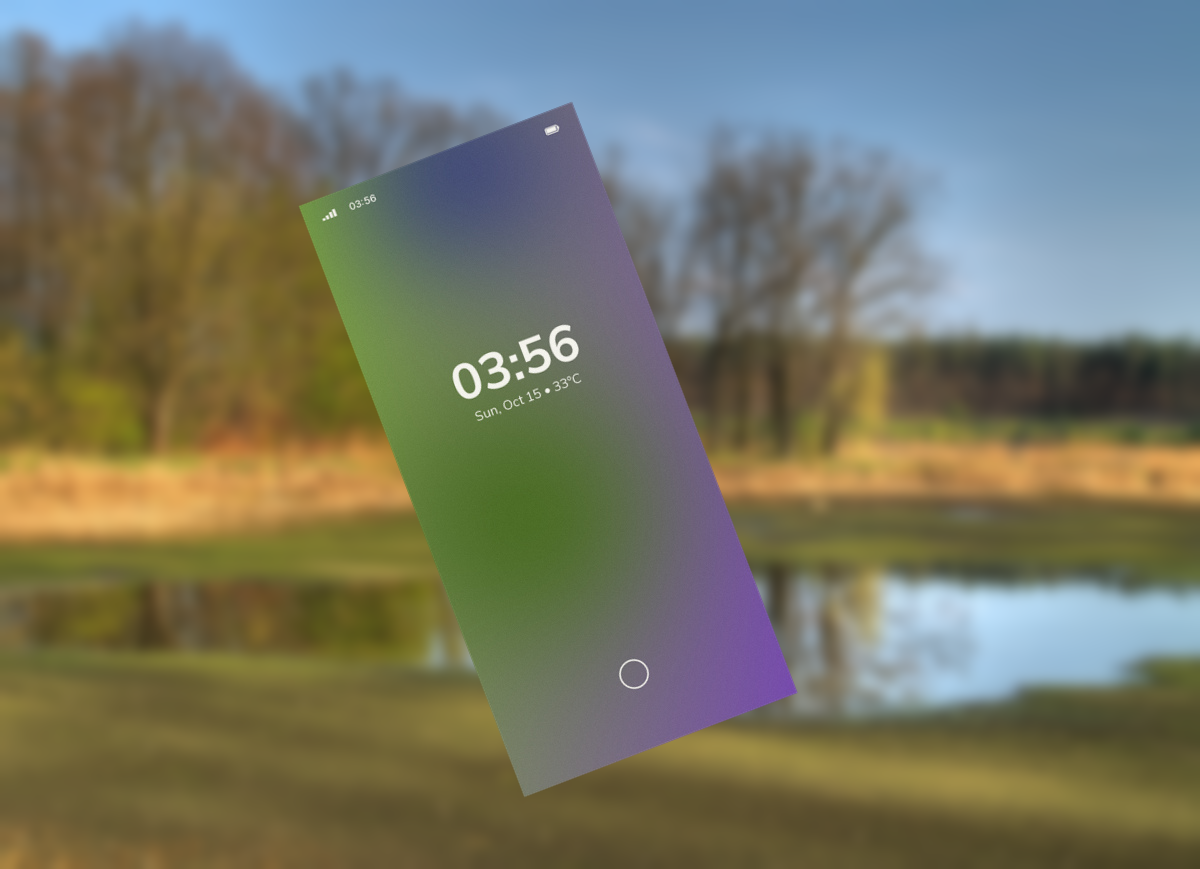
3 h 56 min
